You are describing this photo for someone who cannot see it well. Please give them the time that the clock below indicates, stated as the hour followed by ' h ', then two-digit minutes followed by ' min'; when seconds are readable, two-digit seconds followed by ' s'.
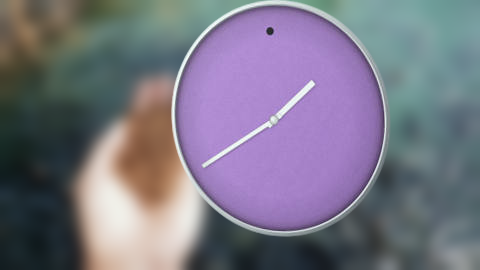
1 h 40 min
